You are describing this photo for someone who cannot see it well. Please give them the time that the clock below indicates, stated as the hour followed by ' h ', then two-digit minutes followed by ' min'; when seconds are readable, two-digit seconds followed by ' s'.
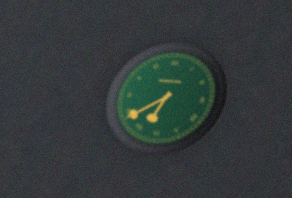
6 h 39 min
